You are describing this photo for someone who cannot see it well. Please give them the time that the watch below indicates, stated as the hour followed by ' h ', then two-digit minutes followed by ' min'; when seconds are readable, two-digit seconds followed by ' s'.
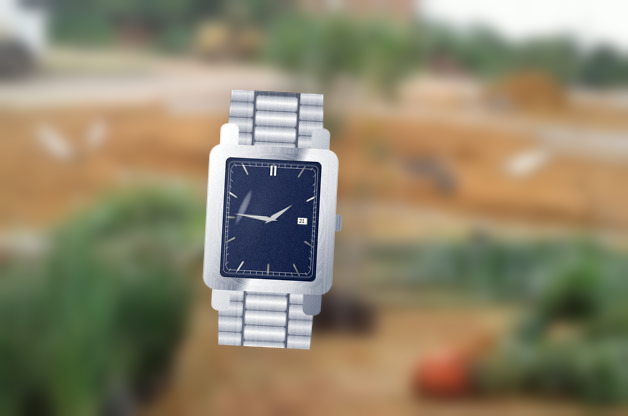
1 h 46 min
